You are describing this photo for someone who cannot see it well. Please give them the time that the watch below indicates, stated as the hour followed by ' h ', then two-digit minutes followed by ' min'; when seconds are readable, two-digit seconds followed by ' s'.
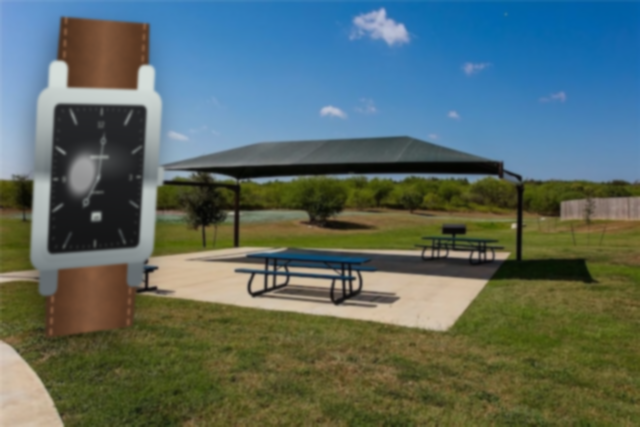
7 h 01 min
